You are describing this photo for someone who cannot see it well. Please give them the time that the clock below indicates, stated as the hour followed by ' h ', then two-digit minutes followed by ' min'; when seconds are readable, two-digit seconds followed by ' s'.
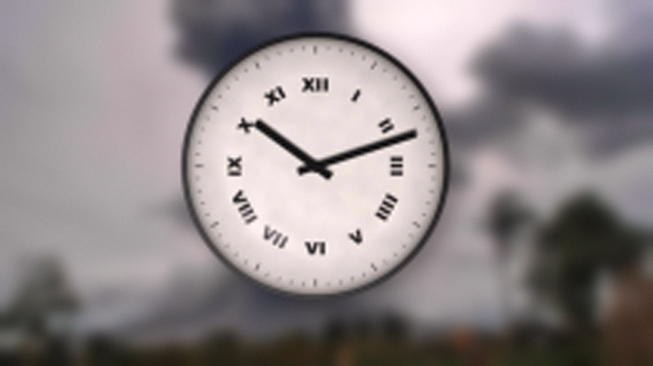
10 h 12 min
